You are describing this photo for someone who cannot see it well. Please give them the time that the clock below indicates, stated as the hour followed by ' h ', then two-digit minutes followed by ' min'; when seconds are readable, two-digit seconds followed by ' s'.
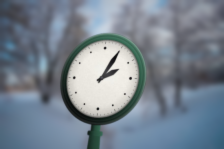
2 h 05 min
